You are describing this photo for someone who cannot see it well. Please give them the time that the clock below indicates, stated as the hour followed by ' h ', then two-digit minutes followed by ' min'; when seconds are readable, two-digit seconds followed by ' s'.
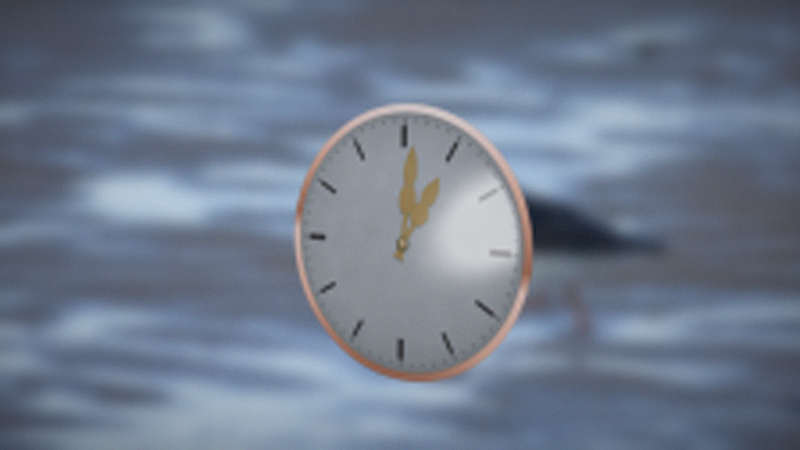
1 h 01 min
